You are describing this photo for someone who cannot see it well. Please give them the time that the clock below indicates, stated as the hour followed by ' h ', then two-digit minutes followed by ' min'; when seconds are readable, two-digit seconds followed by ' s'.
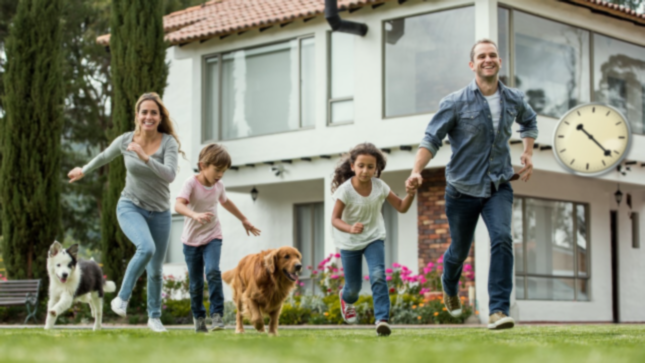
10 h 22 min
